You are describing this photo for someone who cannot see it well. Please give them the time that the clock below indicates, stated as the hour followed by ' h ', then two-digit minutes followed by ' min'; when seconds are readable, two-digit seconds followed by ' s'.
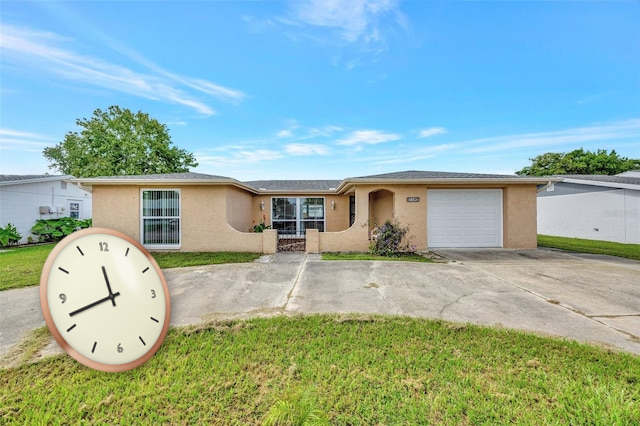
11 h 42 min
